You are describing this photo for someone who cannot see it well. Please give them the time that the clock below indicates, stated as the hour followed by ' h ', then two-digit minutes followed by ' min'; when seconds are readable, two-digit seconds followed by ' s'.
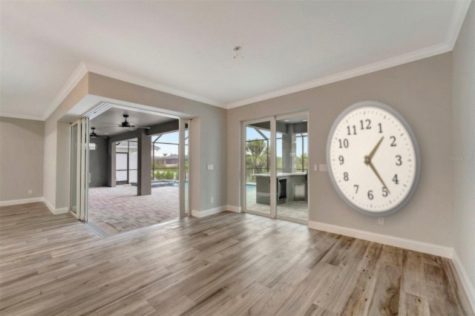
1 h 24 min
